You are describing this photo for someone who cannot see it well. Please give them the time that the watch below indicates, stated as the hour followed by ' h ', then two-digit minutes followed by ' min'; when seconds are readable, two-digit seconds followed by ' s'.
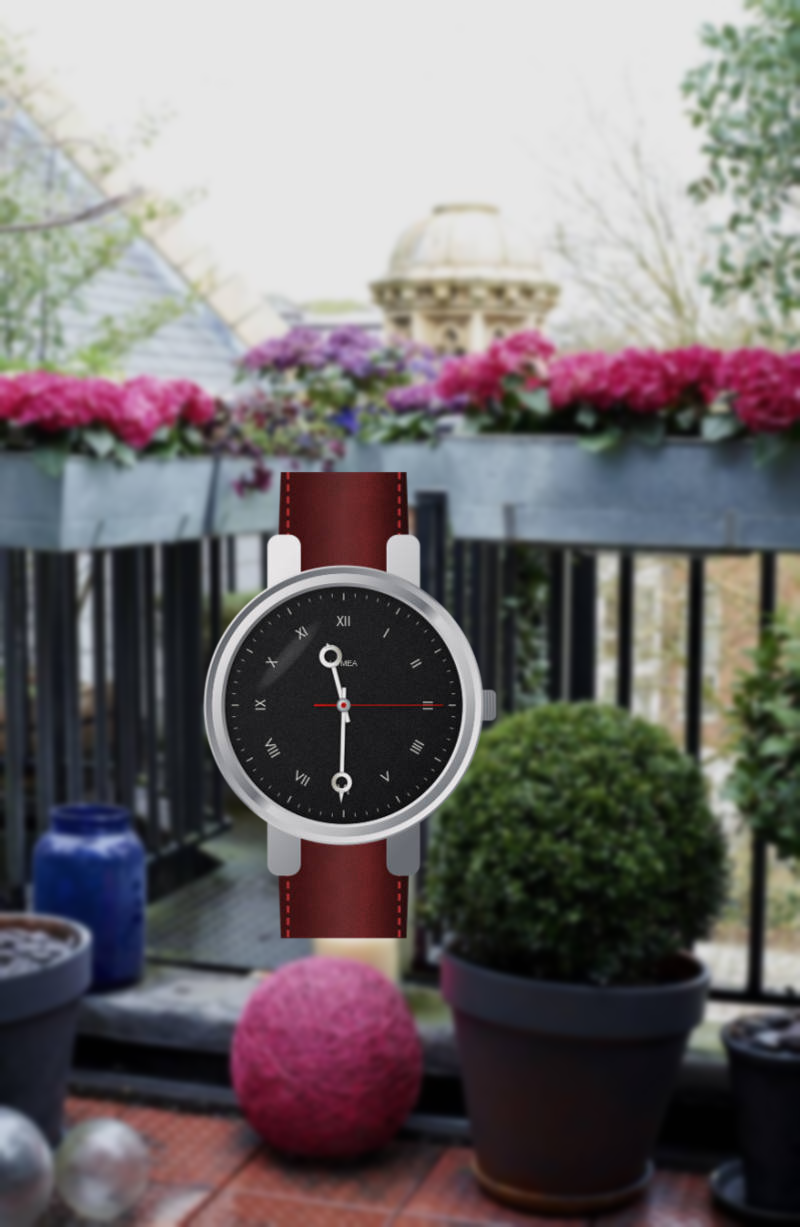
11 h 30 min 15 s
